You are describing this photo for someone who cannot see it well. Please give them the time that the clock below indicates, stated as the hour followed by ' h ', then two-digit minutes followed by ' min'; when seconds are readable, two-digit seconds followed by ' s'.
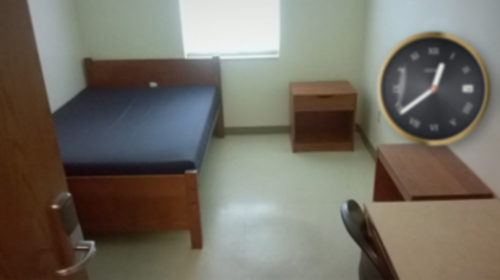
12 h 39 min
